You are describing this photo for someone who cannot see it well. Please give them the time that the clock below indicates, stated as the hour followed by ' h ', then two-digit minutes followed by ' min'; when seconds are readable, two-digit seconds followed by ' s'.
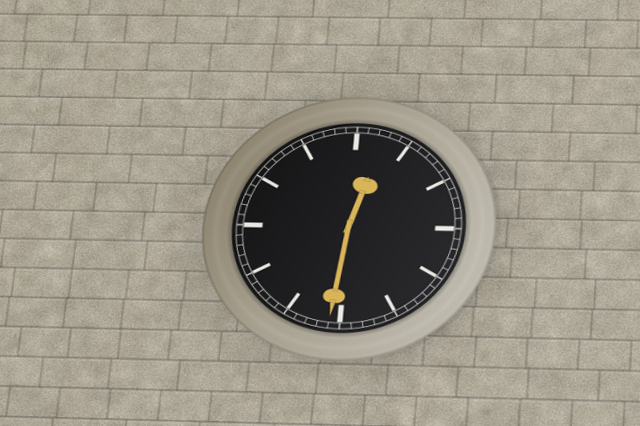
12 h 31 min
